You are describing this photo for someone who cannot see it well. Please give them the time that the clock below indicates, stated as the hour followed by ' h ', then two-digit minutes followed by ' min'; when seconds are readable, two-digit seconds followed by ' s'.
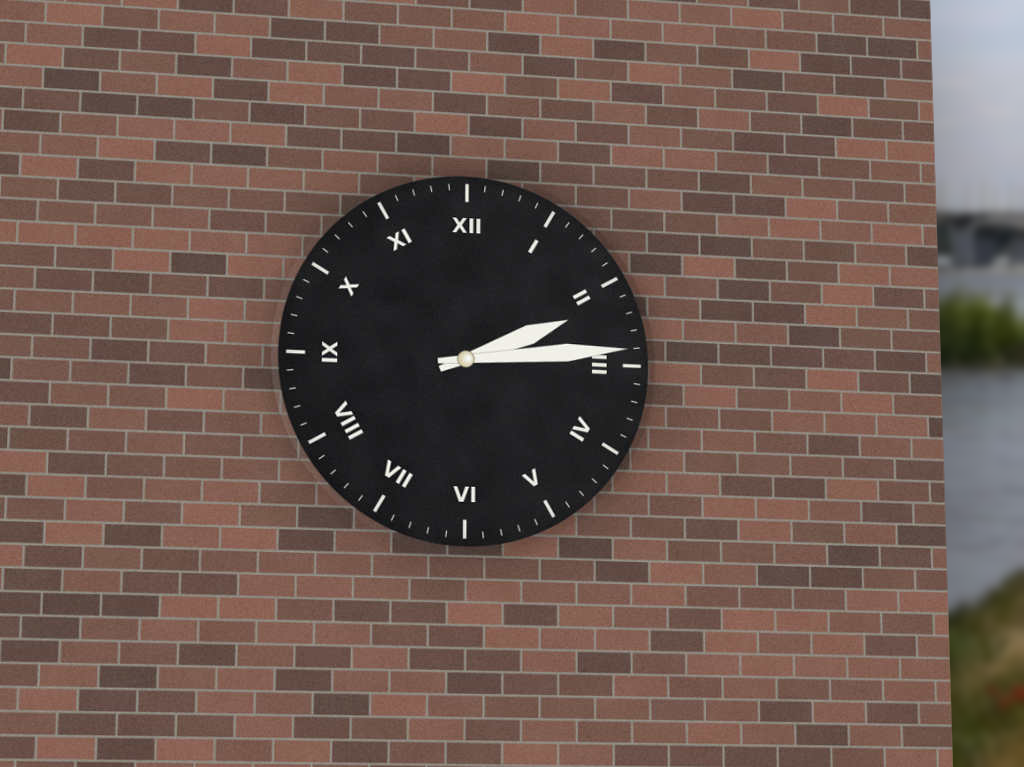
2 h 14 min
